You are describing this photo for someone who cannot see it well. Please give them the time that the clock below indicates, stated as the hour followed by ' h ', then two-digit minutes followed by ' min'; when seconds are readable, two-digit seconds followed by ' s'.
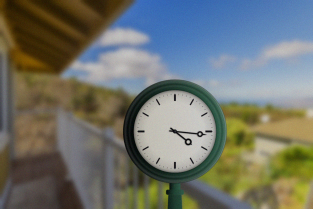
4 h 16 min
